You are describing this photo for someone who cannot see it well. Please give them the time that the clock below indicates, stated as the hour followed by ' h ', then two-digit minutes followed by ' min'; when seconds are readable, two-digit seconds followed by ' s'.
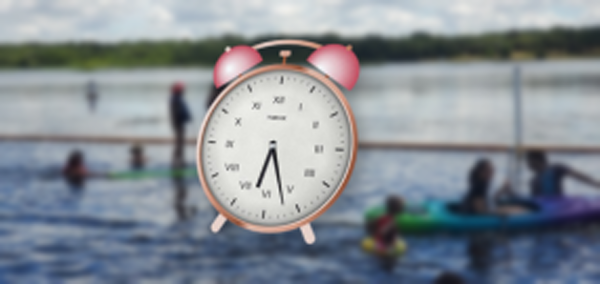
6 h 27 min
